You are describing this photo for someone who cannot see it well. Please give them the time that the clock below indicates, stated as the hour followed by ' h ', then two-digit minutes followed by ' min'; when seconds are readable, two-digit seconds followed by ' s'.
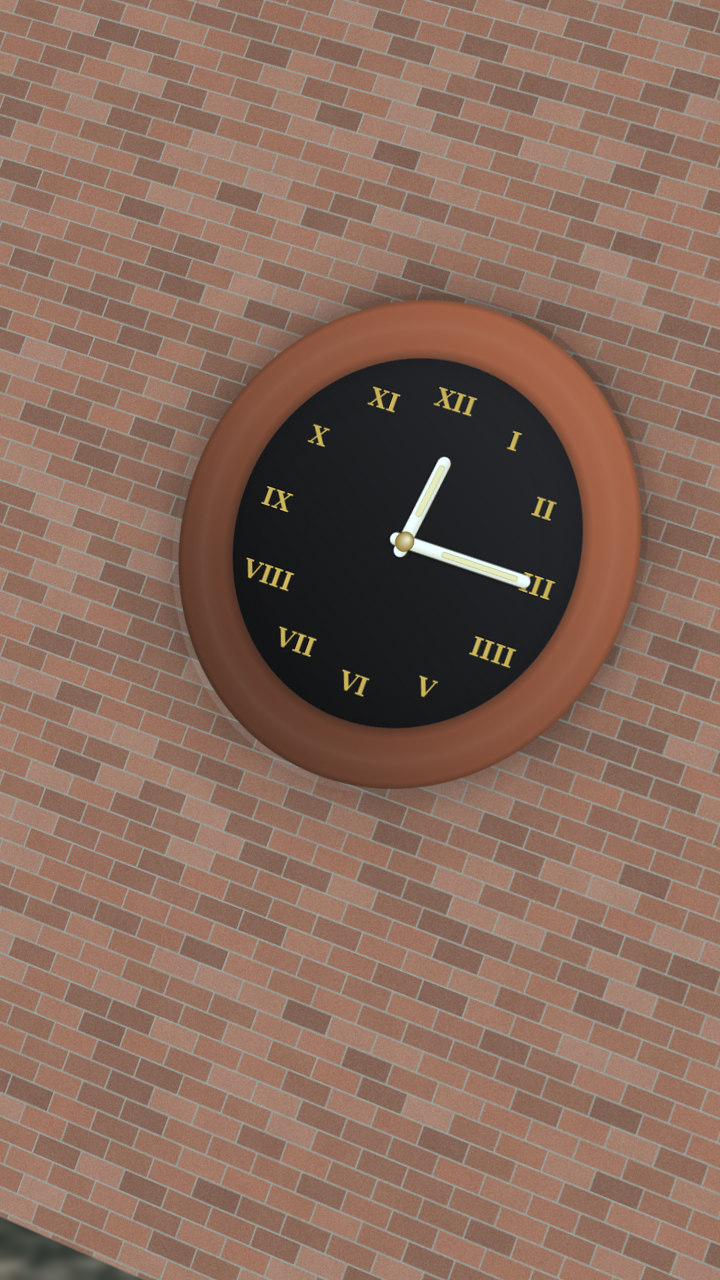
12 h 15 min
